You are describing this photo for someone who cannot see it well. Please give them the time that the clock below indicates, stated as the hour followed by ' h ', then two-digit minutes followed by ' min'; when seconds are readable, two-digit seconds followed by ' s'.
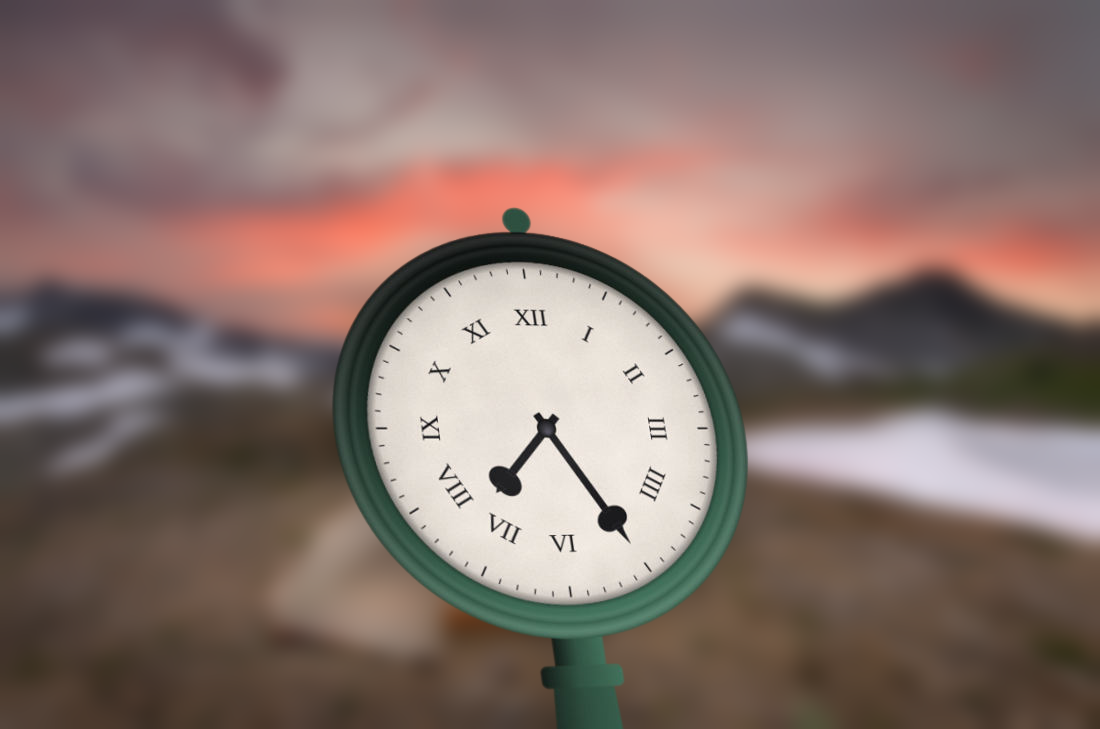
7 h 25 min
